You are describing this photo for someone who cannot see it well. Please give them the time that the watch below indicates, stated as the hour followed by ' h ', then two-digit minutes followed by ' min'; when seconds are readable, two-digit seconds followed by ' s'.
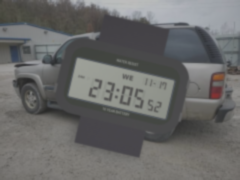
23 h 05 min 52 s
